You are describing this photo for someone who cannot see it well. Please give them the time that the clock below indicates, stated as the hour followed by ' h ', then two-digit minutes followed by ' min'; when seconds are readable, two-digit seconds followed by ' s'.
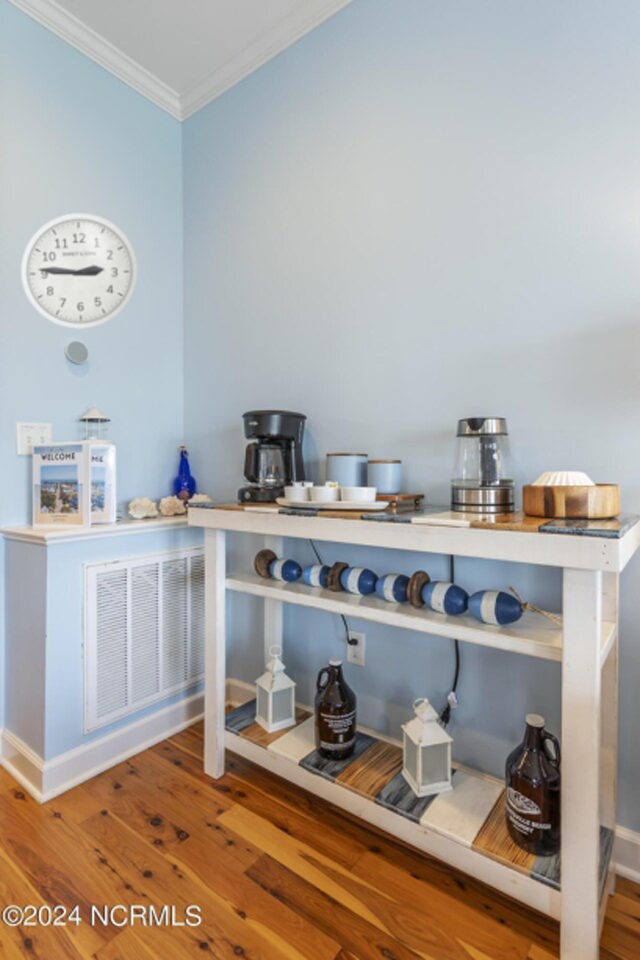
2 h 46 min
